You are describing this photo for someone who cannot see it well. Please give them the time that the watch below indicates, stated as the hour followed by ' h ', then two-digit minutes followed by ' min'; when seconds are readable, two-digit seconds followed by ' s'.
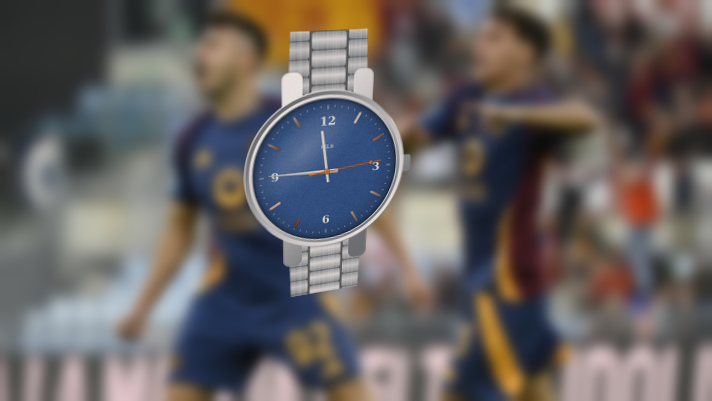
11 h 45 min 14 s
